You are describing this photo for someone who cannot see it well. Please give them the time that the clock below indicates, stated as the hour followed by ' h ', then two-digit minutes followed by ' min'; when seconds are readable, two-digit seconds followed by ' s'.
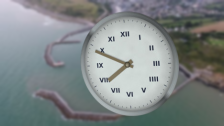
7 h 49 min
